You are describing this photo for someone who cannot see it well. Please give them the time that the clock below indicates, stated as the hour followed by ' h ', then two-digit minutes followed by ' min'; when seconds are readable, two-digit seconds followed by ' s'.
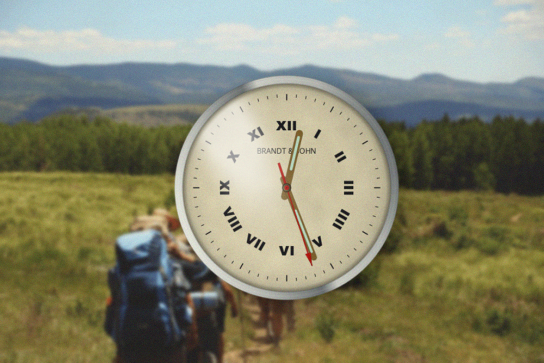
12 h 26 min 27 s
